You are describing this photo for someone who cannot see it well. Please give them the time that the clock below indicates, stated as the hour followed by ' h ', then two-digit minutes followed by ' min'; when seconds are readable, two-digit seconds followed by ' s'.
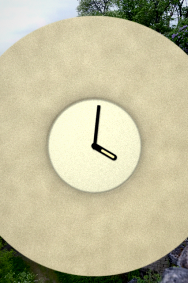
4 h 01 min
